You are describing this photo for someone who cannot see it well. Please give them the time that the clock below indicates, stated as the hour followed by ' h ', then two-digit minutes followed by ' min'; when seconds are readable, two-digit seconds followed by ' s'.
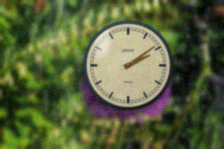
2 h 09 min
